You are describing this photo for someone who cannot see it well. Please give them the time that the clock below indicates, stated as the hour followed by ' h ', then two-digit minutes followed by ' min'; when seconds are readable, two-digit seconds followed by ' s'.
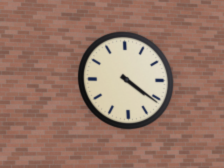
4 h 21 min
